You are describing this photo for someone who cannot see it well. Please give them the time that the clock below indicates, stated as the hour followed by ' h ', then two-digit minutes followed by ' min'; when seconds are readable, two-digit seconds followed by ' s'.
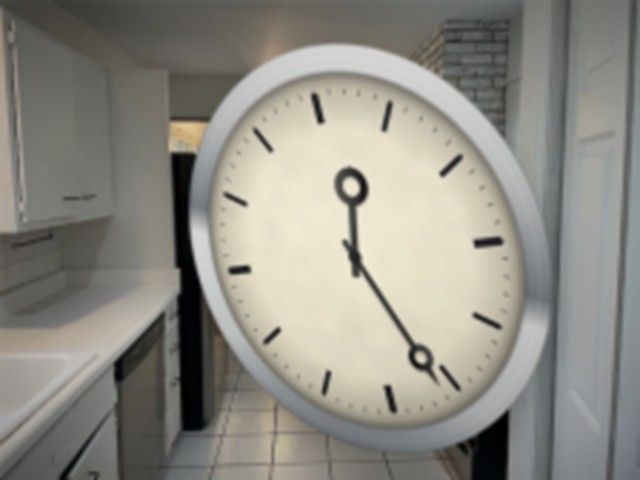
12 h 26 min
